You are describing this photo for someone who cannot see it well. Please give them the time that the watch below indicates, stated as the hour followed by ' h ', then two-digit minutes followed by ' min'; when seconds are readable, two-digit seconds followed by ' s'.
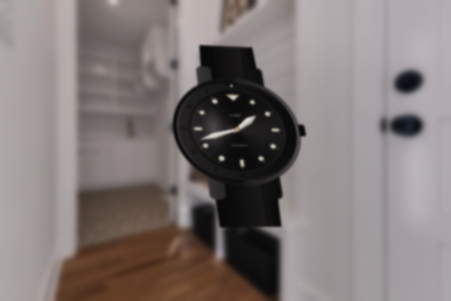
1 h 42 min
